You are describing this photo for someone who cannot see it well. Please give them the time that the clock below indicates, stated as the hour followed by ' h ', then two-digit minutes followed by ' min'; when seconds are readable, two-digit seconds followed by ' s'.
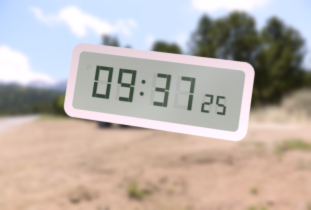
9 h 37 min 25 s
